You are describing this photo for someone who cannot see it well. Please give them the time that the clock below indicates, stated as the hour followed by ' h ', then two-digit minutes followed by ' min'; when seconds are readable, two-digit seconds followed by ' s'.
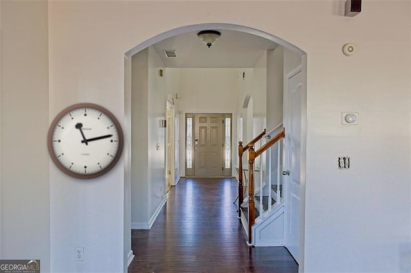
11 h 13 min
